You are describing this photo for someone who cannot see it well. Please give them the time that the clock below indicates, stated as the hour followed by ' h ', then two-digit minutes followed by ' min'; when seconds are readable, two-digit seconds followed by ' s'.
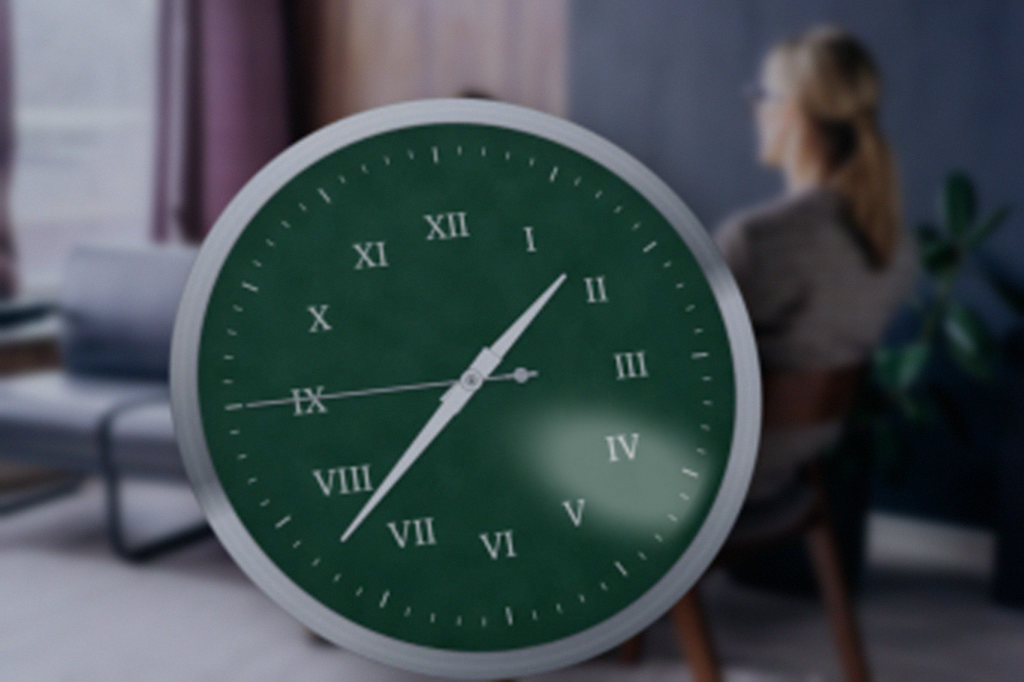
1 h 37 min 45 s
